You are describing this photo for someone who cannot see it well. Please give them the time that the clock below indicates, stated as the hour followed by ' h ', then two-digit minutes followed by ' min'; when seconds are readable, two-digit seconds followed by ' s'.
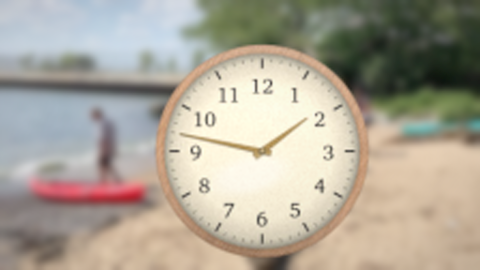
1 h 47 min
